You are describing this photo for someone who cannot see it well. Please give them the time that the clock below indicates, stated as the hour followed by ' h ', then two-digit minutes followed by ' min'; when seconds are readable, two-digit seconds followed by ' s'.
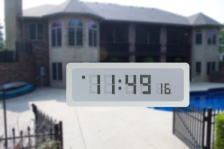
11 h 49 min 16 s
